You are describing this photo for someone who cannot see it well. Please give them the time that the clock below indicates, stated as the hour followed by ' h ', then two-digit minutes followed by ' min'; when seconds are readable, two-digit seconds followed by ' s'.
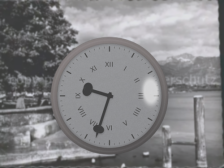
9 h 33 min
